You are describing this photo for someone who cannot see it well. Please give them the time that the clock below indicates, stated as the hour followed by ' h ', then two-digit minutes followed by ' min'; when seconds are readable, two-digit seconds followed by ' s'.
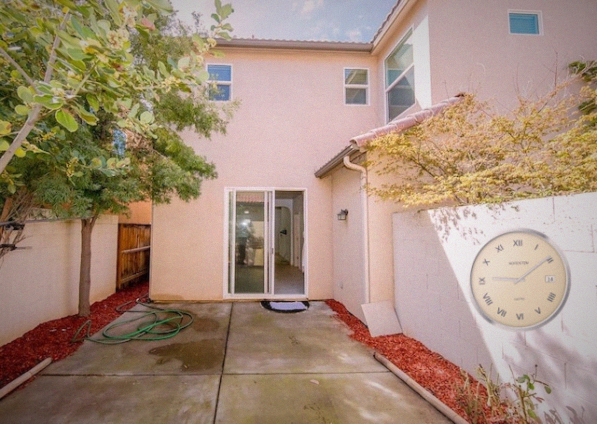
9 h 09 min
